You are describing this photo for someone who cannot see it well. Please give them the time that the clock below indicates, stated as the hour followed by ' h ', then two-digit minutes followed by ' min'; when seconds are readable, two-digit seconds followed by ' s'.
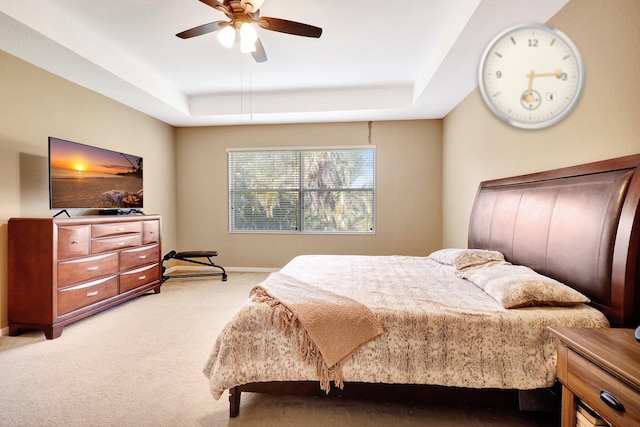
6 h 14 min
